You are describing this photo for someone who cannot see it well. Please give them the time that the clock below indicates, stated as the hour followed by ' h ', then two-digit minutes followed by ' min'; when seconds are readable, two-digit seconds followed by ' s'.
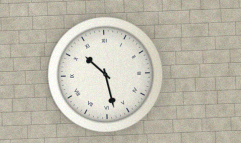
10 h 28 min
